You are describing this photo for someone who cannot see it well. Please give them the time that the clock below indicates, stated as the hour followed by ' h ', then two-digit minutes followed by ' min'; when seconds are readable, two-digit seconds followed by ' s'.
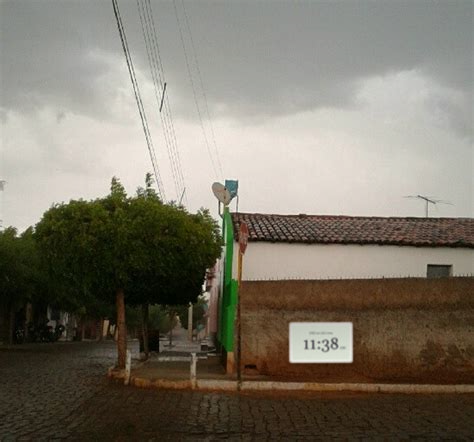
11 h 38 min
